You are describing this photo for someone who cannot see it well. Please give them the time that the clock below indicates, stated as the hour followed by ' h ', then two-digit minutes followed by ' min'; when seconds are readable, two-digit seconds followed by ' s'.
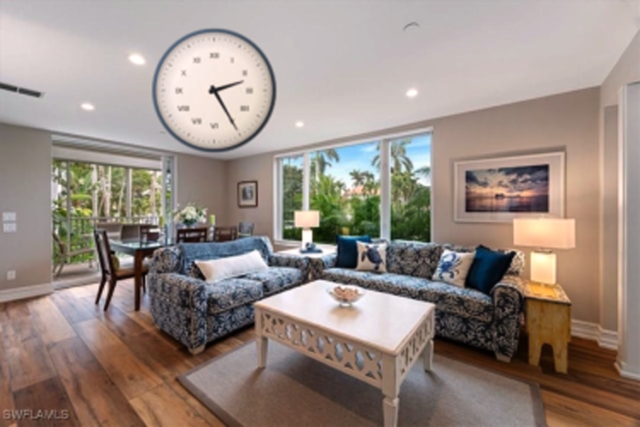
2 h 25 min
